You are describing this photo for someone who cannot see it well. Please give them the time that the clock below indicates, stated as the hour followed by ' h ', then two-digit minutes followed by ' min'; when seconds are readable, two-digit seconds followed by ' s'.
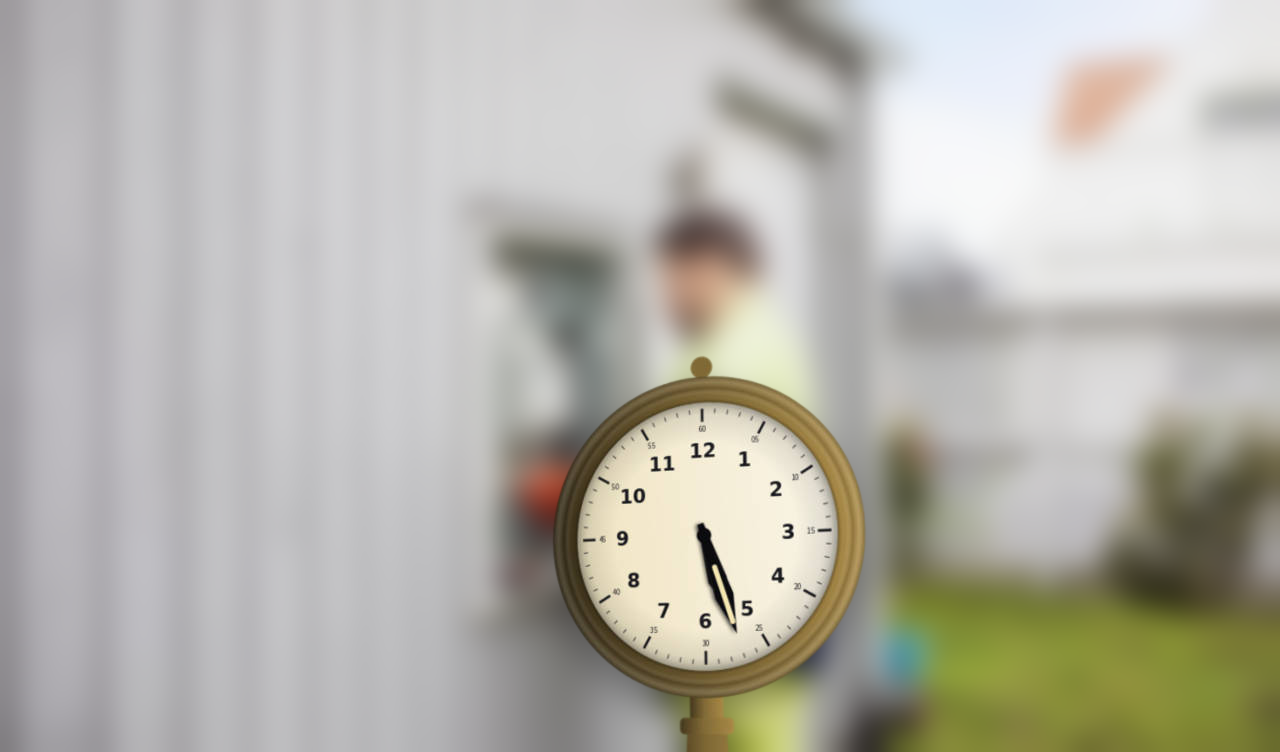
5 h 27 min
